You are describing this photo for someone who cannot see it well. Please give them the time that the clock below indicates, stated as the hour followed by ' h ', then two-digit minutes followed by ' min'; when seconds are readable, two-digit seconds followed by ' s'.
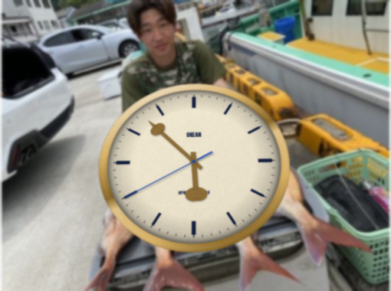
5 h 52 min 40 s
